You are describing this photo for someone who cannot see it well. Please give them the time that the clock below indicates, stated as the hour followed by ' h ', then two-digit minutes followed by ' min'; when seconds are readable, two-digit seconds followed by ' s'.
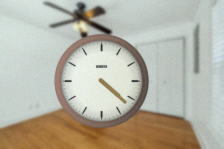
4 h 22 min
